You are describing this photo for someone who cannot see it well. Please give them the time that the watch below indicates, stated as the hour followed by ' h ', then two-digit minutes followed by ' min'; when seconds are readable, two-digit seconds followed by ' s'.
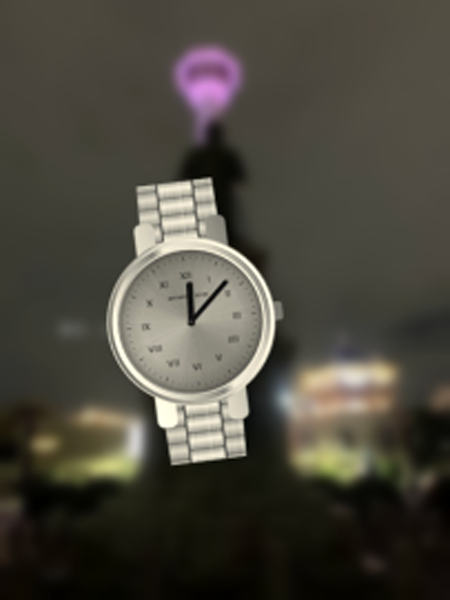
12 h 08 min
